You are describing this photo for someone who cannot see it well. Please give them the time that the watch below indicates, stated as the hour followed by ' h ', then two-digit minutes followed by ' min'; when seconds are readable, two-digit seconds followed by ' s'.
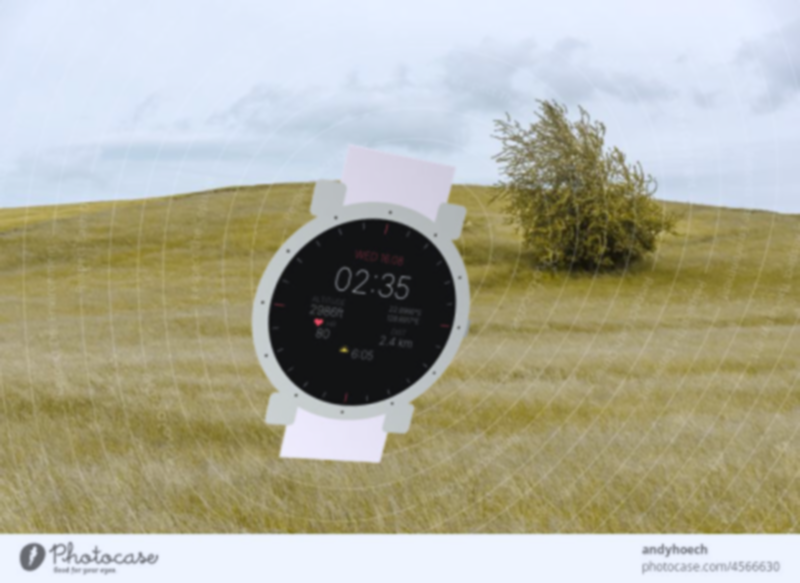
2 h 35 min
